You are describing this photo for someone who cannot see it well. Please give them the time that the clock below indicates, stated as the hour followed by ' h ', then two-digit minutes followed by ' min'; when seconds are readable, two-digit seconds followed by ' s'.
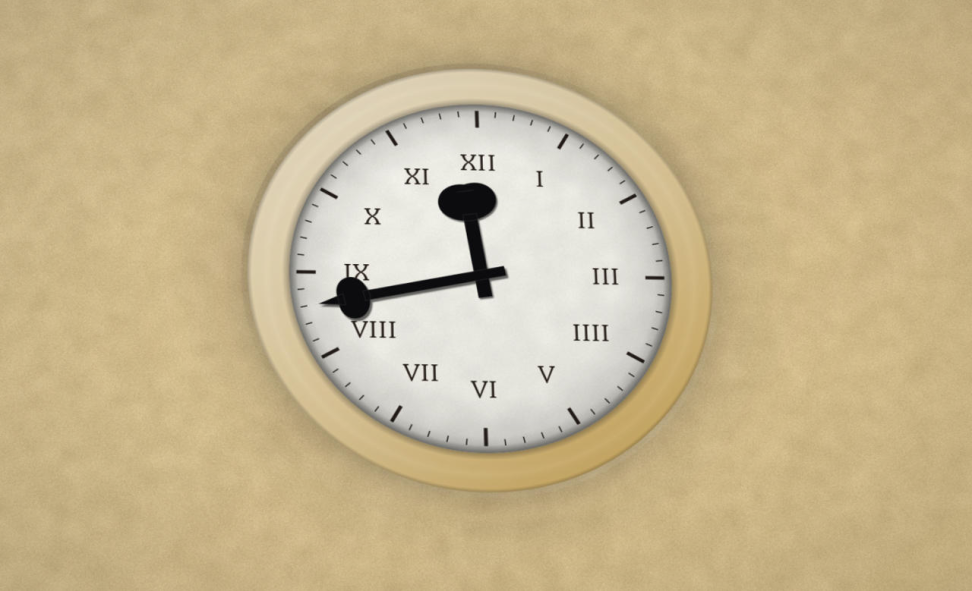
11 h 43 min
